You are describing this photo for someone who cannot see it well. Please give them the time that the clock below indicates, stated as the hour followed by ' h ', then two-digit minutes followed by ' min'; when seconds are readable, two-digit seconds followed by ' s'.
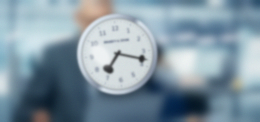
7 h 18 min
